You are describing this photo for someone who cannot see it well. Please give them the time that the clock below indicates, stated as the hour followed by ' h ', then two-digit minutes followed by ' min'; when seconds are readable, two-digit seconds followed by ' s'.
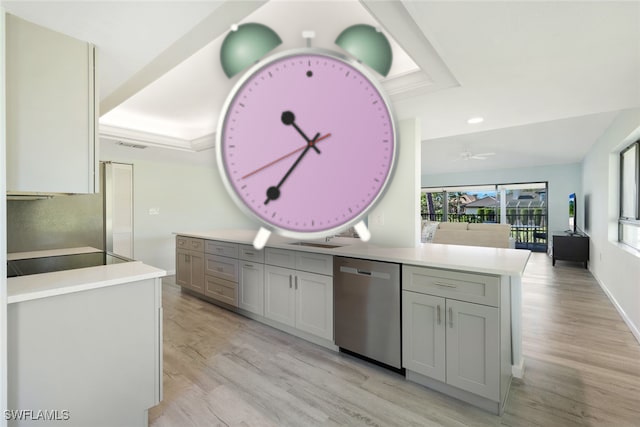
10 h 36 min 41 s
